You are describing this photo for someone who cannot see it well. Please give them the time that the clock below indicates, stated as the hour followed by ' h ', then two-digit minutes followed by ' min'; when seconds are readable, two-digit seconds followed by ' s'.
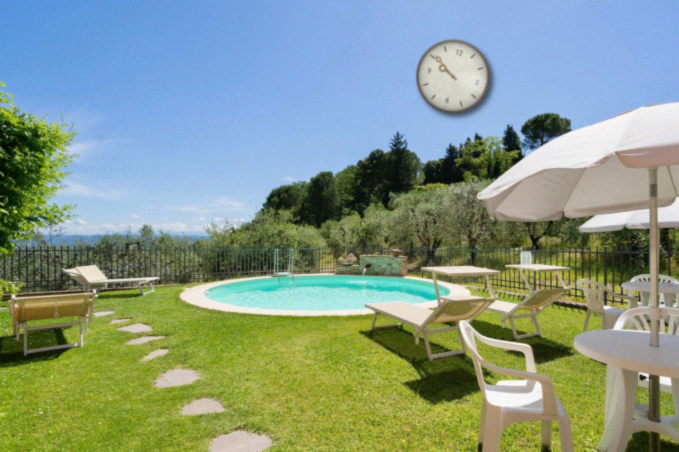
9 h 51 min
